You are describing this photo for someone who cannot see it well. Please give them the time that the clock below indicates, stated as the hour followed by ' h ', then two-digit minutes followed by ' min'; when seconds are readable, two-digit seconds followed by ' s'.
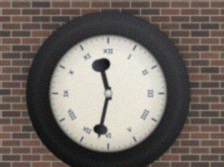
11 h 32 min
